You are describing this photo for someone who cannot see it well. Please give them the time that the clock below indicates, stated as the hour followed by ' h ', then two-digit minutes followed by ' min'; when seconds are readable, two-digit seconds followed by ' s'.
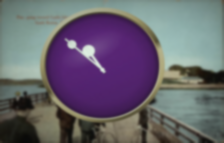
10 h 52 min
